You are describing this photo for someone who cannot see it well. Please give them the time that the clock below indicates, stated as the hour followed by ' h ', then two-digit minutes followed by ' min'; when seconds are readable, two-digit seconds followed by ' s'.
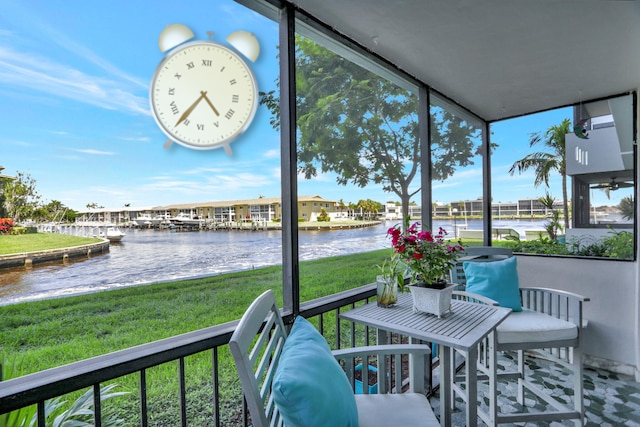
4 h 36 min
